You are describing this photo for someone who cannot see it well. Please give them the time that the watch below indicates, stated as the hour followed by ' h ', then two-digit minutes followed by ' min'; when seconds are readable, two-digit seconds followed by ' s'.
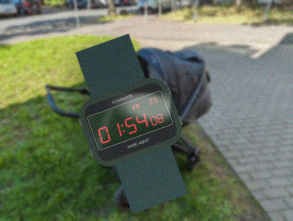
1 h 54 min 08 s
